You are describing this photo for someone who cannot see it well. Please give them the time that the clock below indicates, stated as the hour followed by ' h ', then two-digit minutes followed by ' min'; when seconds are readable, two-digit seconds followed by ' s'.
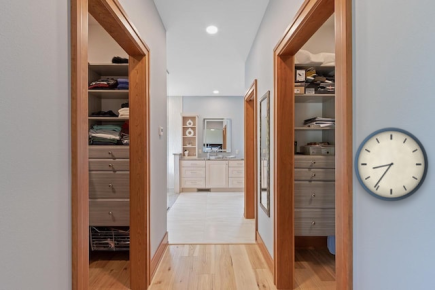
8 h 36 min
